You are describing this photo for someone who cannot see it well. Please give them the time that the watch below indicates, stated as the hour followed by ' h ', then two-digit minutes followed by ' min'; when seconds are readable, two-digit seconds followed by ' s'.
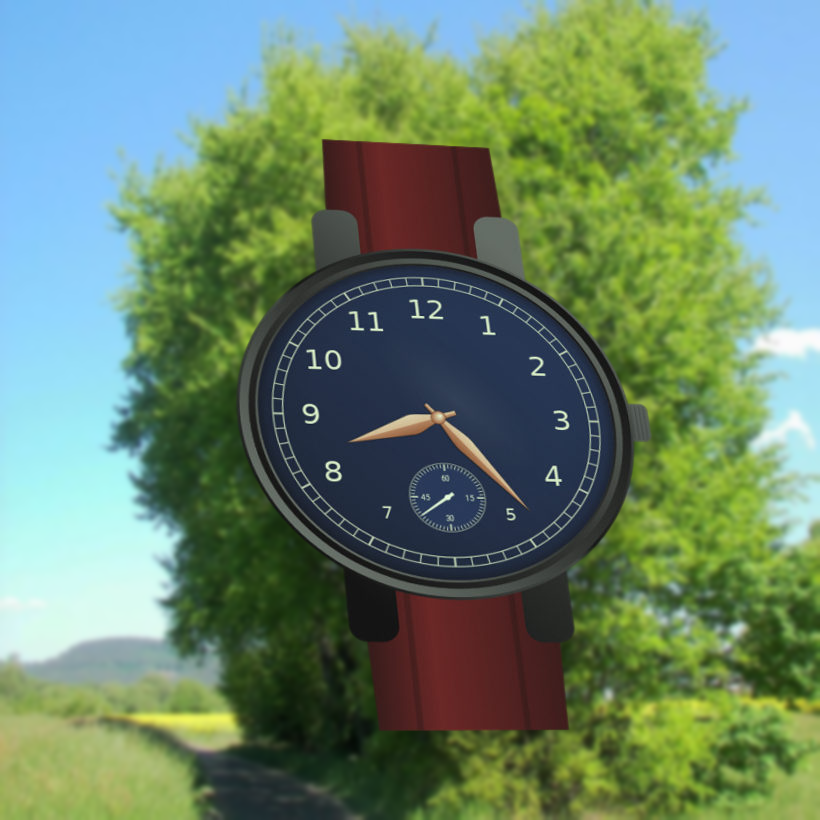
8 h 23 min 39 s
